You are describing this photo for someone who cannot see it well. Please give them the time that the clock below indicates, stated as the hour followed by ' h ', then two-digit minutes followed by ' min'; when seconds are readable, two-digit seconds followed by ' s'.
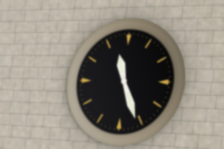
11 h 26 min
